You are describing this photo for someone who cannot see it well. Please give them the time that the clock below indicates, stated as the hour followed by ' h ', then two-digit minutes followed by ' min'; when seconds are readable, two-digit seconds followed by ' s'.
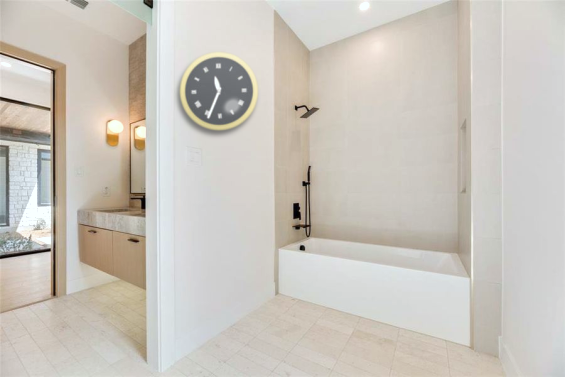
11 h 34 min
